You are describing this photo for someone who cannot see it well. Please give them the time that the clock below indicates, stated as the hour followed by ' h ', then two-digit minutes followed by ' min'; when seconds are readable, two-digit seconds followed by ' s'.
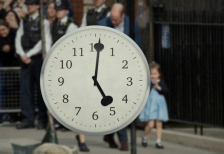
5 h 01 min
